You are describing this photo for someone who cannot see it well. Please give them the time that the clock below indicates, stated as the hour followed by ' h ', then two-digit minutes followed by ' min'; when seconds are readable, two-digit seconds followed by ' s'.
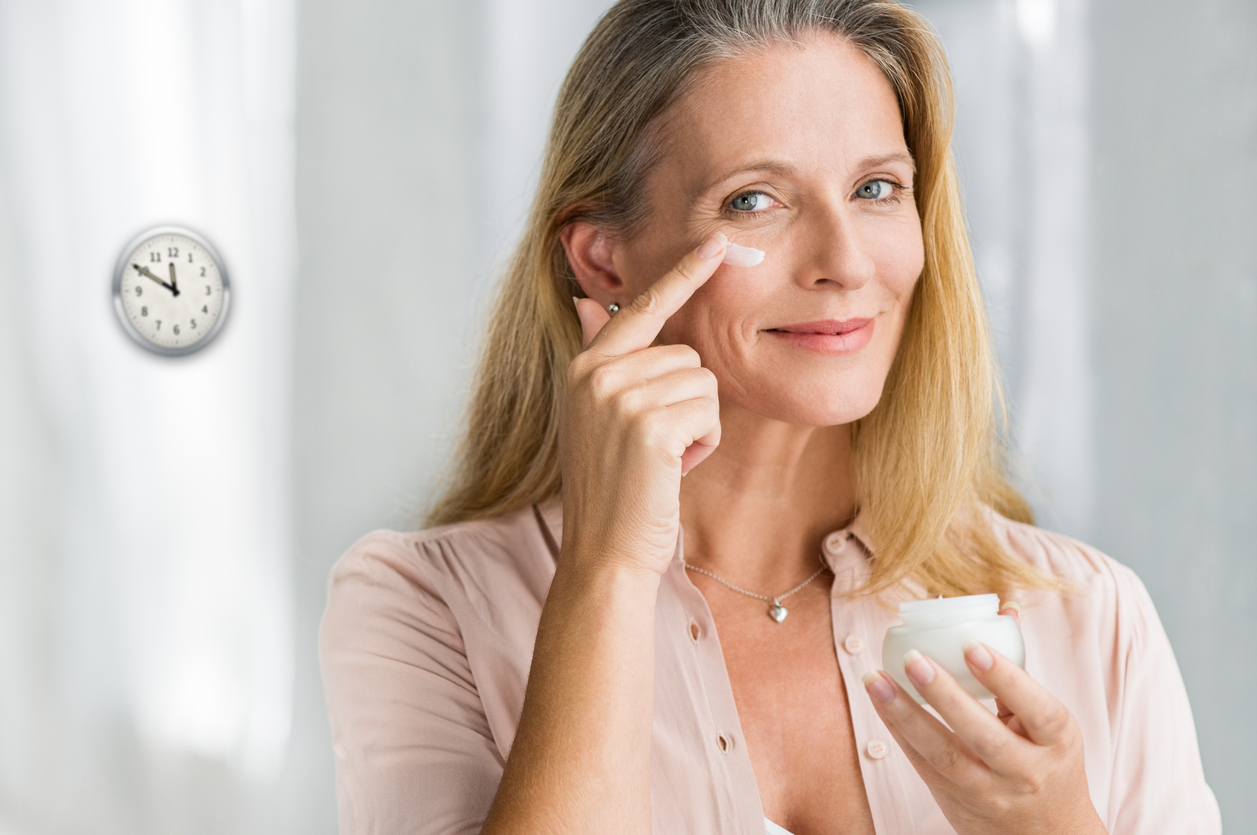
11 h 50 min
